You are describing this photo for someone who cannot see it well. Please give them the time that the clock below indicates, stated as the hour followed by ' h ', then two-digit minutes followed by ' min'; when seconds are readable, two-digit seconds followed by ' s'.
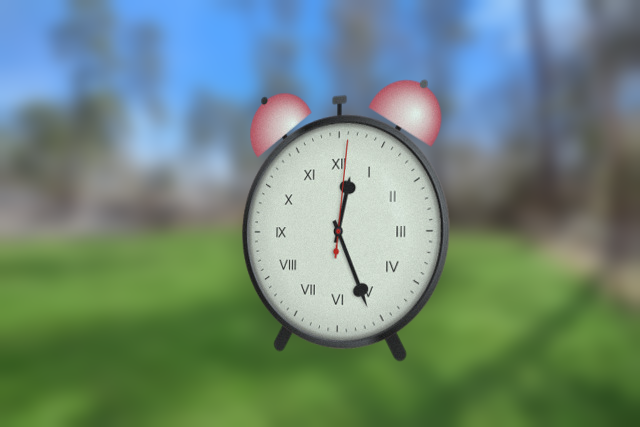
12 h 26 min 01 s
